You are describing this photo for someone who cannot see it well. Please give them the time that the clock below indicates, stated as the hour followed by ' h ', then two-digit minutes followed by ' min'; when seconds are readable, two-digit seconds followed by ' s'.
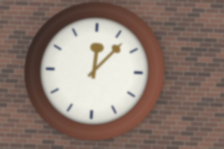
12 h 07 min
